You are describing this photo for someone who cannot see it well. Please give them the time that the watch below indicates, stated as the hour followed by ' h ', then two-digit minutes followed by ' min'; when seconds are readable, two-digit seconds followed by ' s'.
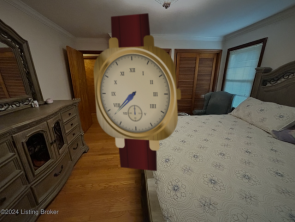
7 h 38 min
